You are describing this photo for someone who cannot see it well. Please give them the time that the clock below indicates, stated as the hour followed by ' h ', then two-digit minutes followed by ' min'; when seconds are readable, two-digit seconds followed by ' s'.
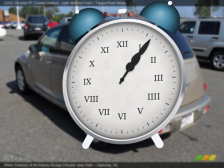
1 h 06 min
